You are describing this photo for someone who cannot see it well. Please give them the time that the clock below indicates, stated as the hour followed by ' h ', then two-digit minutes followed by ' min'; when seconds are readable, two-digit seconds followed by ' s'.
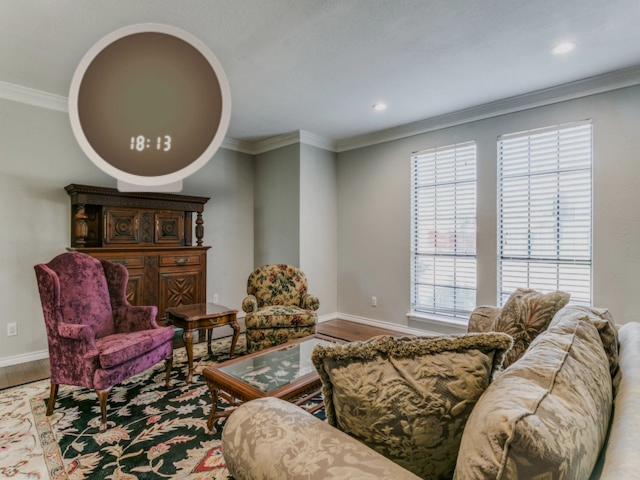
18 h 13 min
